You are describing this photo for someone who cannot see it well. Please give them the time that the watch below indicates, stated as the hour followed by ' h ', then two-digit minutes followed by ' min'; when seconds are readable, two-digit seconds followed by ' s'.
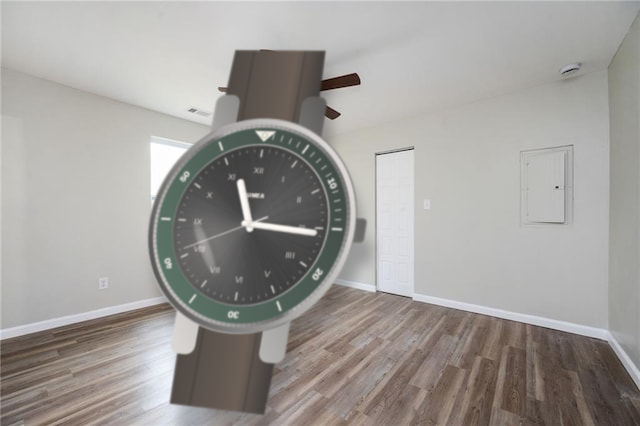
11 h 15 min 41 s
